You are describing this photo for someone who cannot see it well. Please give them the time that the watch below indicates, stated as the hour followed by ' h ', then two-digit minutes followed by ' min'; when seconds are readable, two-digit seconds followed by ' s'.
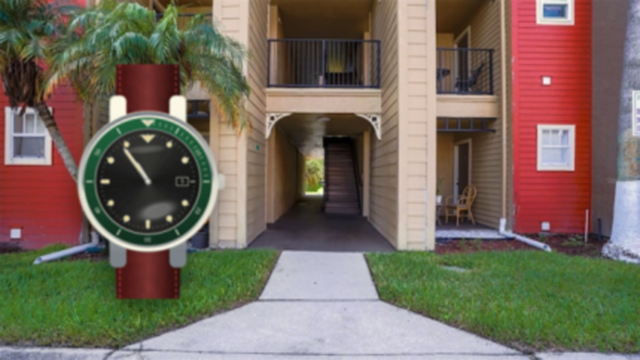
10 h 54 min
